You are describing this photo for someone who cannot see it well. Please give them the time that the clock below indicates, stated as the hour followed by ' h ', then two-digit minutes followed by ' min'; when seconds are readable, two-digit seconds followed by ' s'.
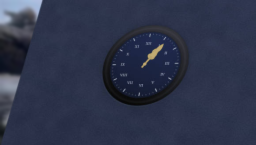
1 h 06 min
